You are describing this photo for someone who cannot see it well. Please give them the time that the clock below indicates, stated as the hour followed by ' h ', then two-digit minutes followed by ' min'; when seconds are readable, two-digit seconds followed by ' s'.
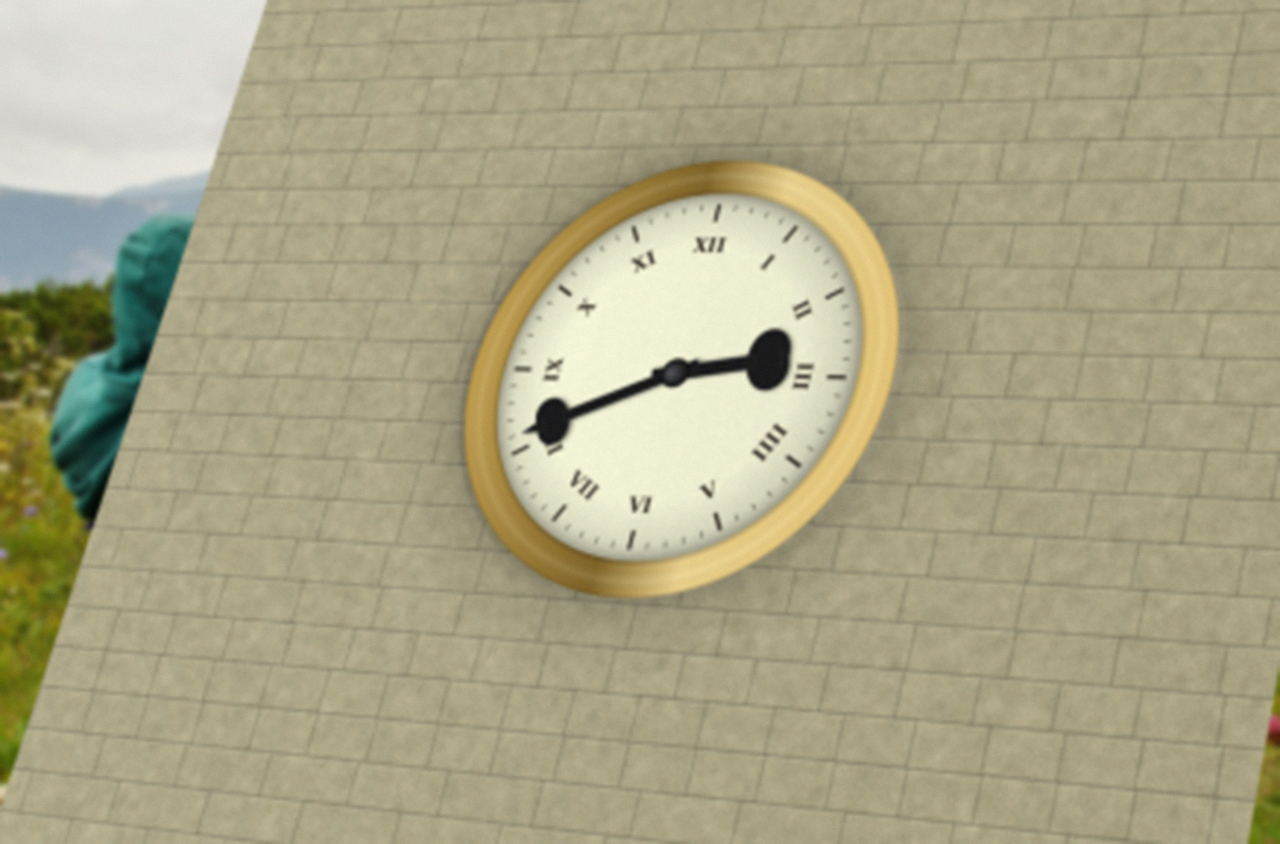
2 h 41 min
